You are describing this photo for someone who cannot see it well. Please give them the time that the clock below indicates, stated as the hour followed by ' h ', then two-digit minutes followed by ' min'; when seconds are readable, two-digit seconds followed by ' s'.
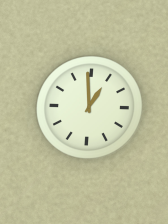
12 h 59 min
